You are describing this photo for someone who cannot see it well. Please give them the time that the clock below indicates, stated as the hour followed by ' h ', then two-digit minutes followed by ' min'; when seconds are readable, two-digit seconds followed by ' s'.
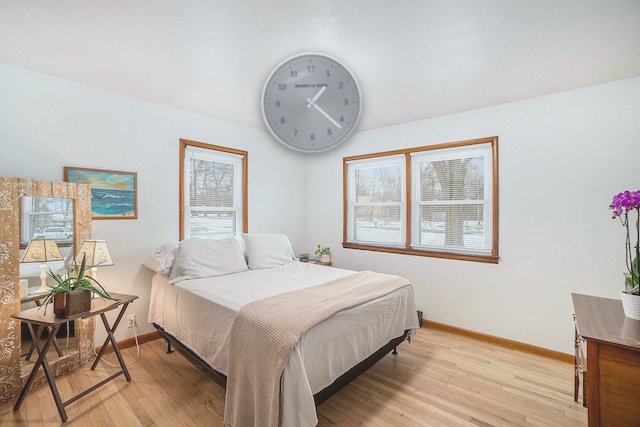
1 h 22 min
